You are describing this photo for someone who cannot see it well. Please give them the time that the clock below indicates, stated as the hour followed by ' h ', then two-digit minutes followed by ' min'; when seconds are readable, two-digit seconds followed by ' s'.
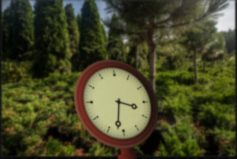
3 h 32 min
